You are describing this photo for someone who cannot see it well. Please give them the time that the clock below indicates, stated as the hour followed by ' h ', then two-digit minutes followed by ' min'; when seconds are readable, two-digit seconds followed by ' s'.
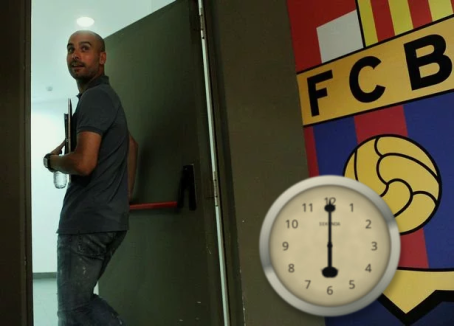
6 h 00 min
